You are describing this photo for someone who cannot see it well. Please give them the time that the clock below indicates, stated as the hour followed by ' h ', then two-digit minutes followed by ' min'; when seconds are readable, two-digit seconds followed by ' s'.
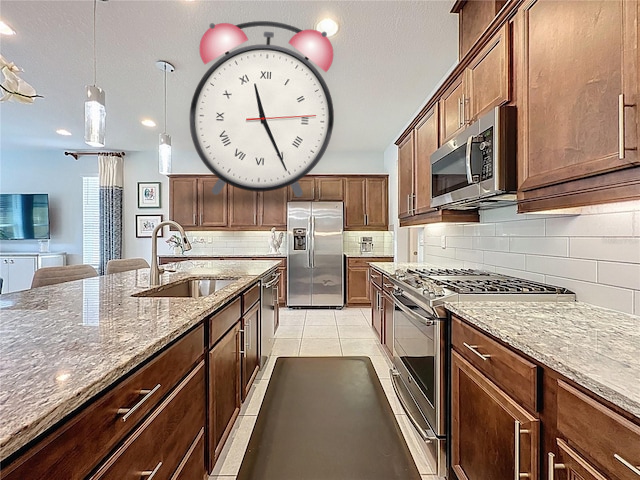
11 h 25 min 14 s
